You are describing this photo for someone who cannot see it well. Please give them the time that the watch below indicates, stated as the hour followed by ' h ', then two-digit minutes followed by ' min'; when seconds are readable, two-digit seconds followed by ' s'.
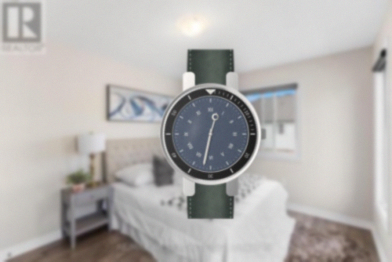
12 h 32 min
